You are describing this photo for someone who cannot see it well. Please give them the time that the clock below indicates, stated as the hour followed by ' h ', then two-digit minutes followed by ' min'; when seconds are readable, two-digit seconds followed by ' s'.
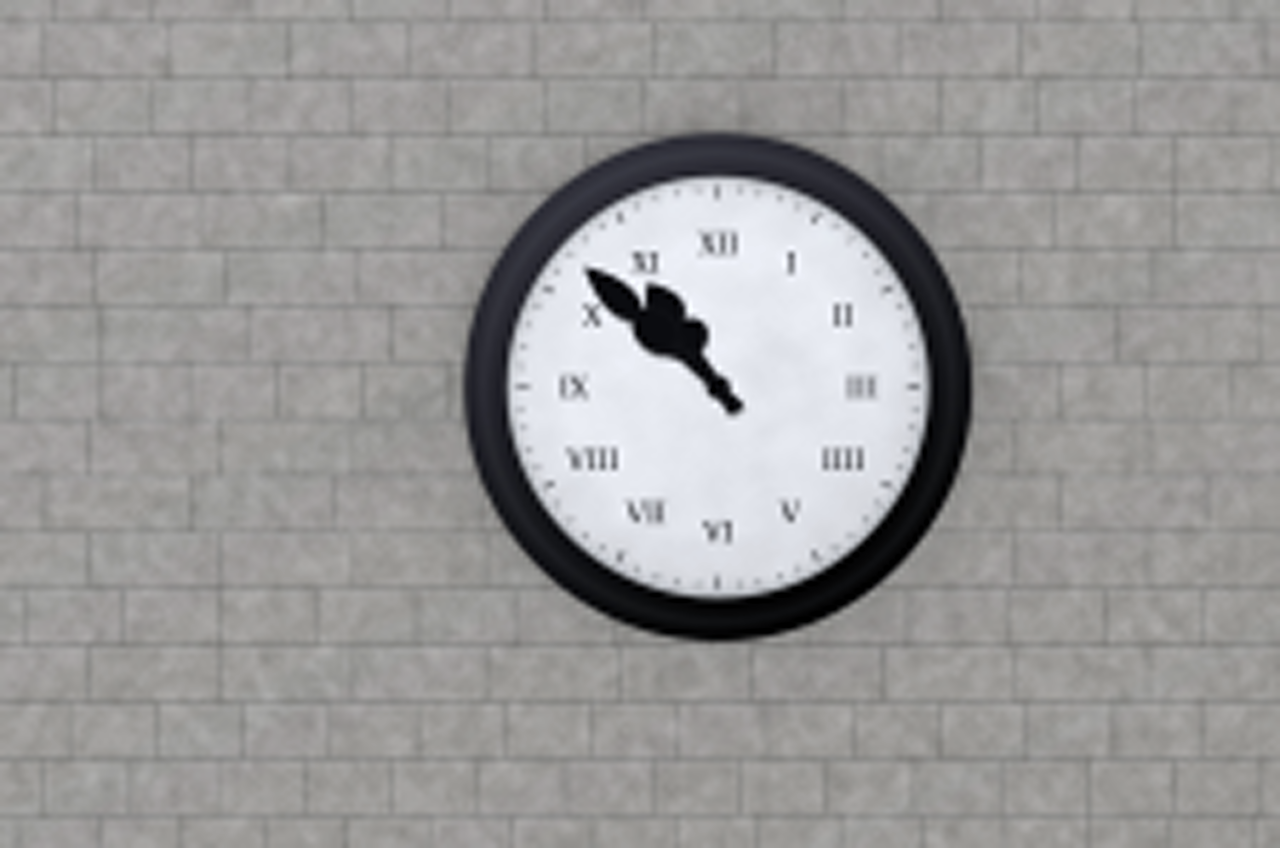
10 h 52 min
